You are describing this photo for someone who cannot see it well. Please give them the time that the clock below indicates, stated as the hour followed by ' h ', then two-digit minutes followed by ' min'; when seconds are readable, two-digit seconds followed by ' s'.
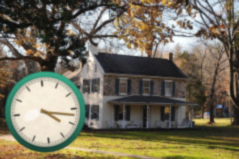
4 h 17 min
